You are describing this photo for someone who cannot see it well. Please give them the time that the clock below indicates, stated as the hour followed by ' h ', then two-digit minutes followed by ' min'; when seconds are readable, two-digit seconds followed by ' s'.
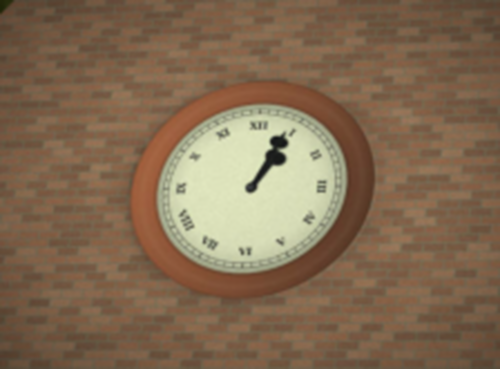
1 h 04 min
